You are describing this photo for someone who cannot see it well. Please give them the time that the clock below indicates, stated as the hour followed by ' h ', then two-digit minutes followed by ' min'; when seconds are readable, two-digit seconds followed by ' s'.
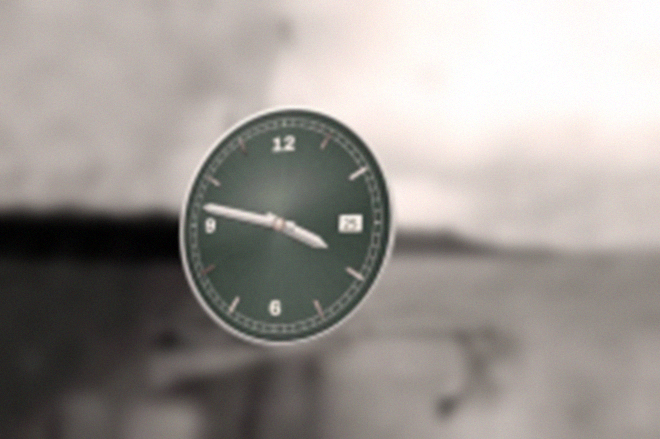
3 h 47 min
